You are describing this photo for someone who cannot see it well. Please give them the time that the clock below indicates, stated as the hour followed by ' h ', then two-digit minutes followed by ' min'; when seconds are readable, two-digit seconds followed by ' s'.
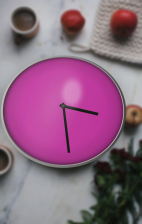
3 h 29 min
